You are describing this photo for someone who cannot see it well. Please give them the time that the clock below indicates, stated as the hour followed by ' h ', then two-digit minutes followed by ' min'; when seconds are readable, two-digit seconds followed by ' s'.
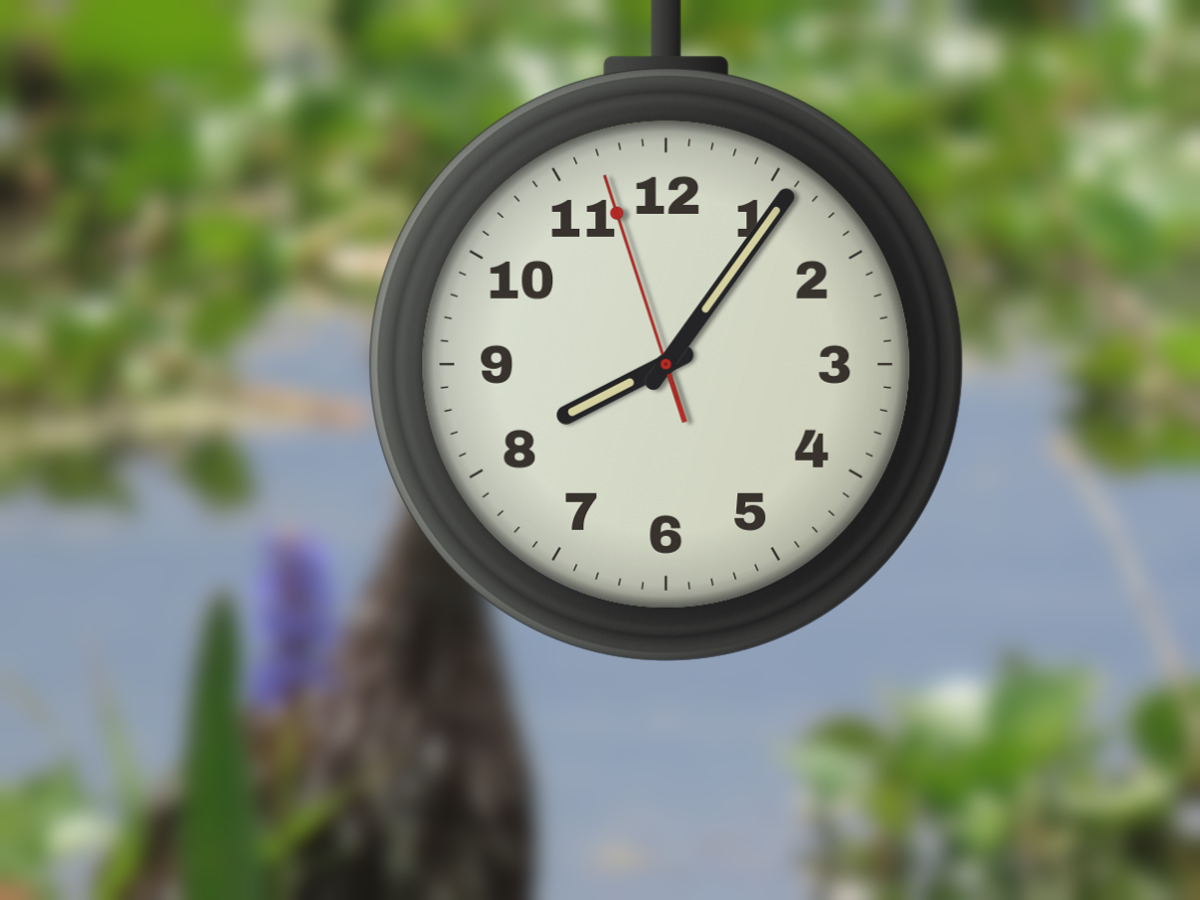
8 h 05 min 57 s
